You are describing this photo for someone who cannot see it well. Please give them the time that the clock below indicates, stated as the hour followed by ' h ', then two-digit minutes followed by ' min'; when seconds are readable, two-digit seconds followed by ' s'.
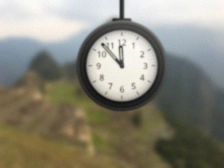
11 h 53 min
